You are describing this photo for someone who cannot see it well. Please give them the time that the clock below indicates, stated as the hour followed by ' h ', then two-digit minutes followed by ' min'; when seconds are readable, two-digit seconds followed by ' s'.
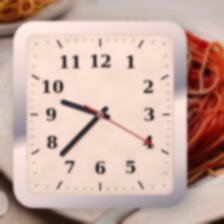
9 h 37 min 20 s
